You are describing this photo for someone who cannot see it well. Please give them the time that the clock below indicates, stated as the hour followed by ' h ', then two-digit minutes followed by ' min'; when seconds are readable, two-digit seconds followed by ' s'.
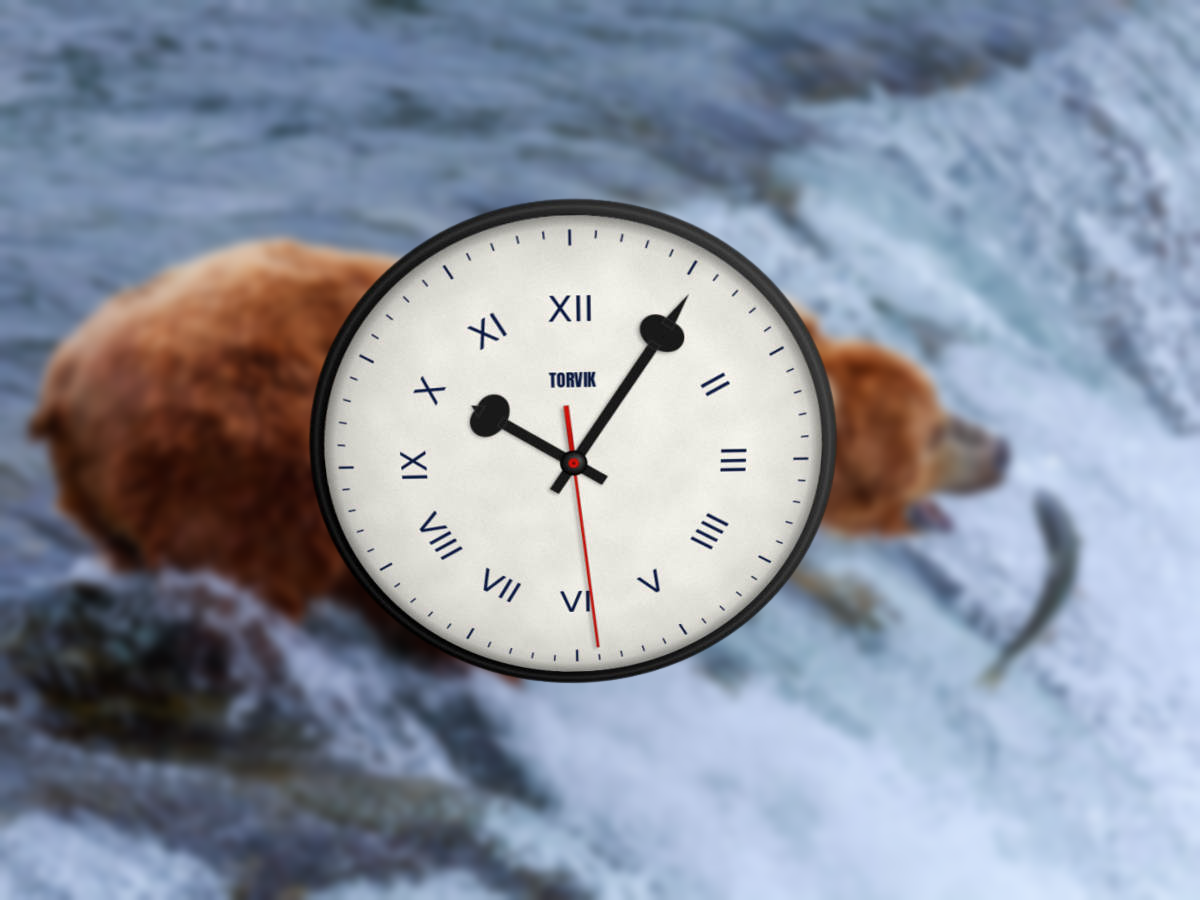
10 h 05 min 29 s
